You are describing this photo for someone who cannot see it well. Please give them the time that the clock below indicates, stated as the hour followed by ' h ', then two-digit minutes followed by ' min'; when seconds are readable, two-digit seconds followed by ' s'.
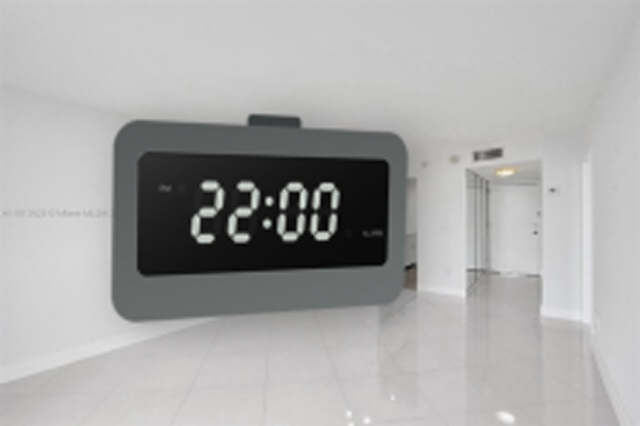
22 h 00 min
